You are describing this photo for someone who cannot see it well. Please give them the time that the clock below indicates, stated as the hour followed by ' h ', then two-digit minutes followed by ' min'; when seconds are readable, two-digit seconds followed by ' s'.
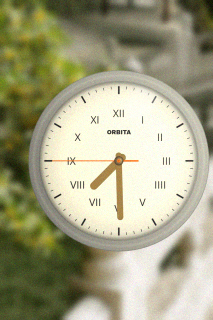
7 h 29 min 45 s
